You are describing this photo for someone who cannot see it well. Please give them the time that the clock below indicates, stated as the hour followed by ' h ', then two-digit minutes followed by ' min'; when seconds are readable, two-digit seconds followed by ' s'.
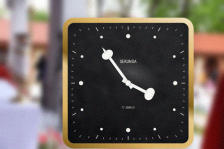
3 h 54 min
